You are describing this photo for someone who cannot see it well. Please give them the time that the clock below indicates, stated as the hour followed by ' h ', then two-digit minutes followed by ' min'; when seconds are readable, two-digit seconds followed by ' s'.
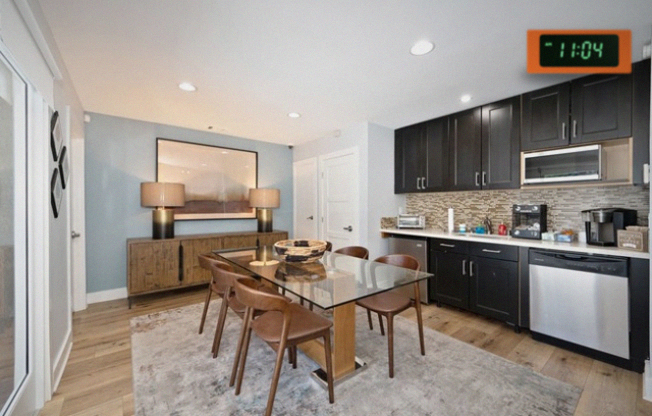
11 h 04 min
